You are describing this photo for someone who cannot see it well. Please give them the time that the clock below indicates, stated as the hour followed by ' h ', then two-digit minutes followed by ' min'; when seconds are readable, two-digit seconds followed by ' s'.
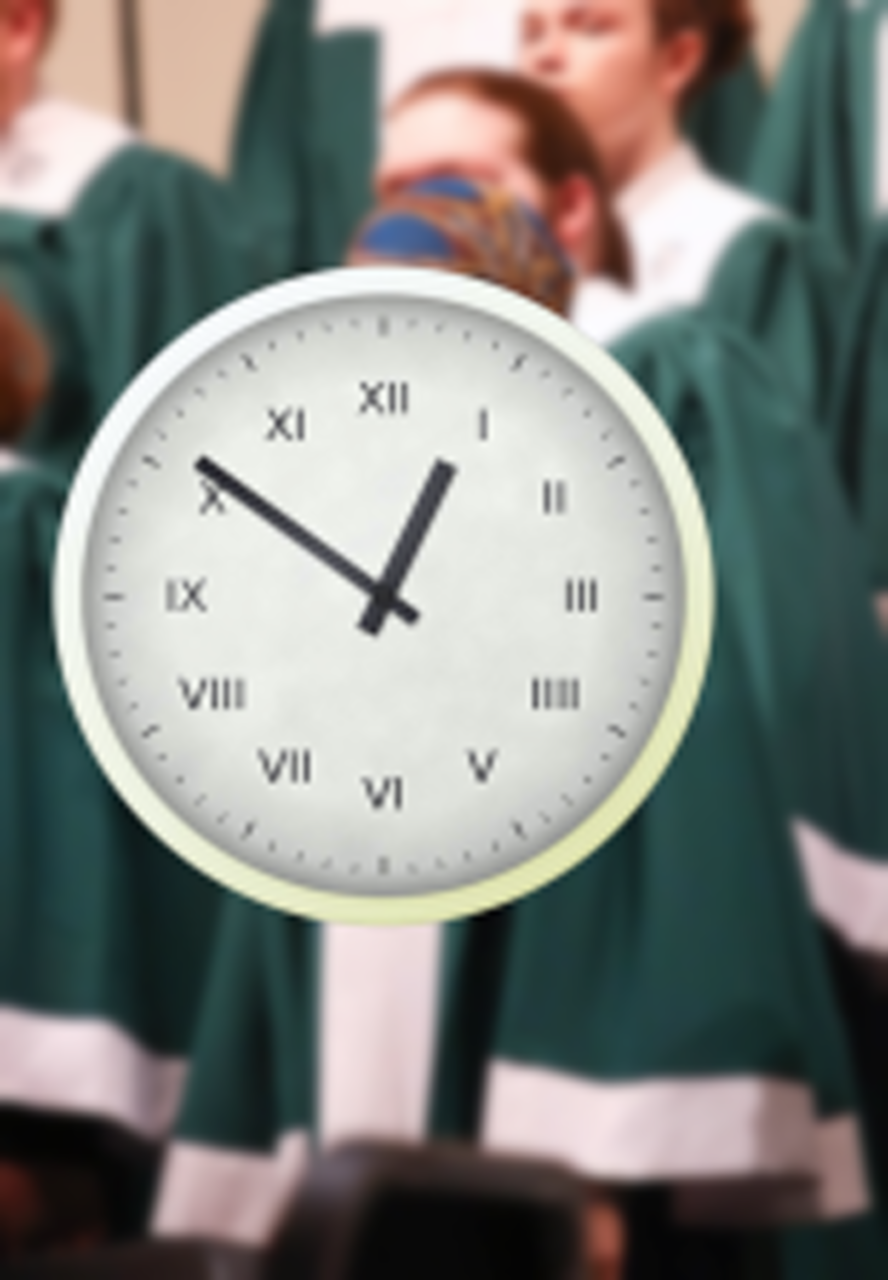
12 h 51 min
